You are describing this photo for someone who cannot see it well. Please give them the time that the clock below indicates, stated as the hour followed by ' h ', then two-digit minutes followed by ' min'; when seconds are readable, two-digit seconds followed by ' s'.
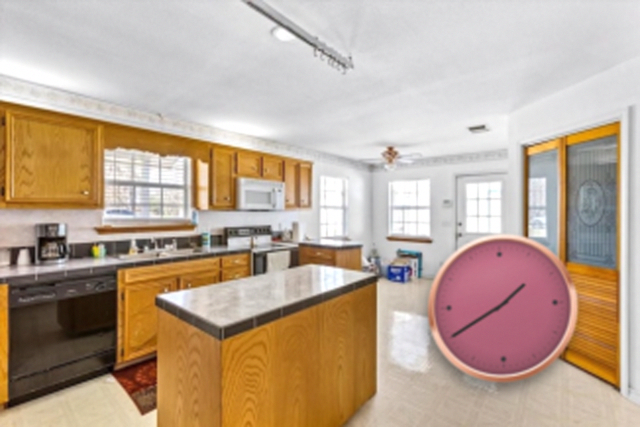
1 h 40 min
